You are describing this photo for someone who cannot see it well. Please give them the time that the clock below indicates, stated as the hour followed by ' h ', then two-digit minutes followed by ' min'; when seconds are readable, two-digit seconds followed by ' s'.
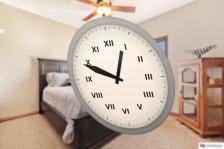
12 h 49 min
